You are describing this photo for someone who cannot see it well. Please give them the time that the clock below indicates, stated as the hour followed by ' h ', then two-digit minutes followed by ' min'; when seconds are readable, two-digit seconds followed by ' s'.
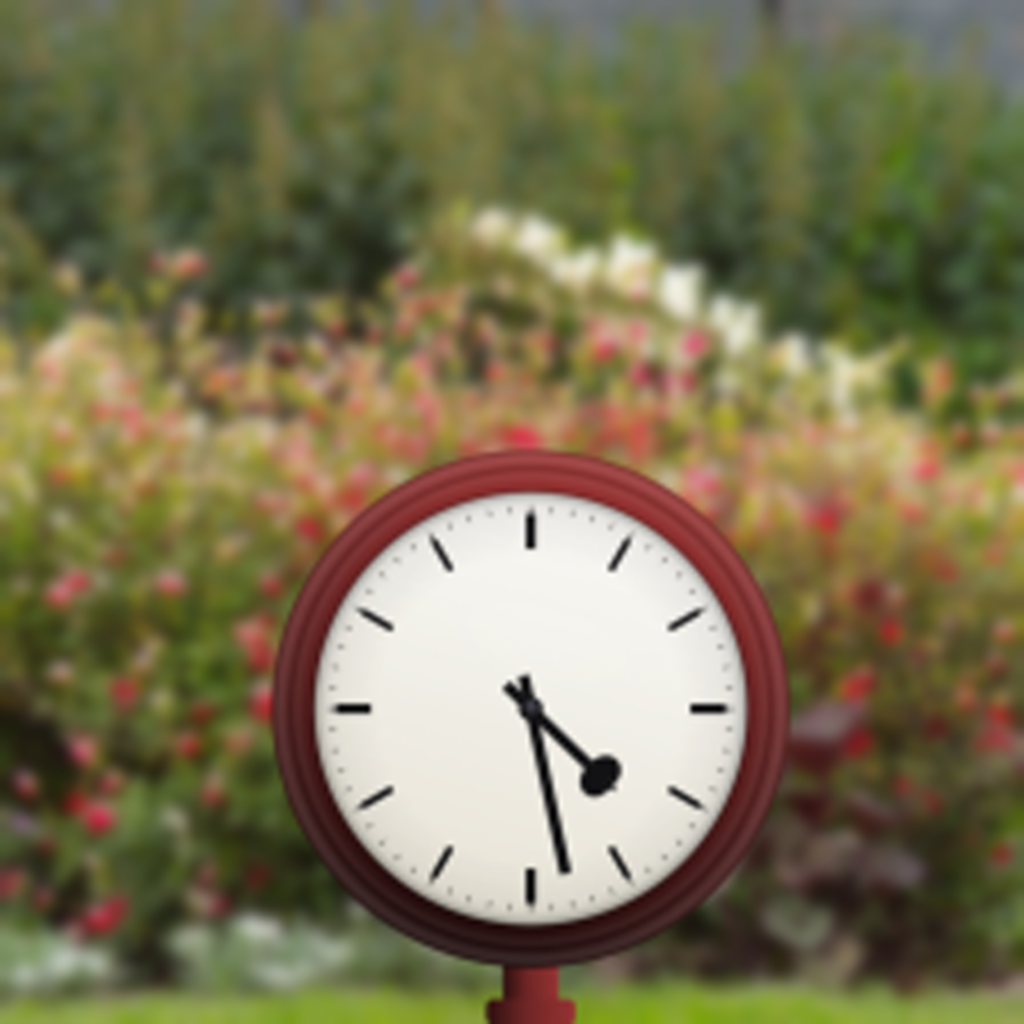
4 h 28 min
